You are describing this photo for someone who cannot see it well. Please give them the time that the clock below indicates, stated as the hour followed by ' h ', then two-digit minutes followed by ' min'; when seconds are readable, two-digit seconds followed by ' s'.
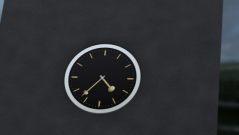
4 h 37 min
